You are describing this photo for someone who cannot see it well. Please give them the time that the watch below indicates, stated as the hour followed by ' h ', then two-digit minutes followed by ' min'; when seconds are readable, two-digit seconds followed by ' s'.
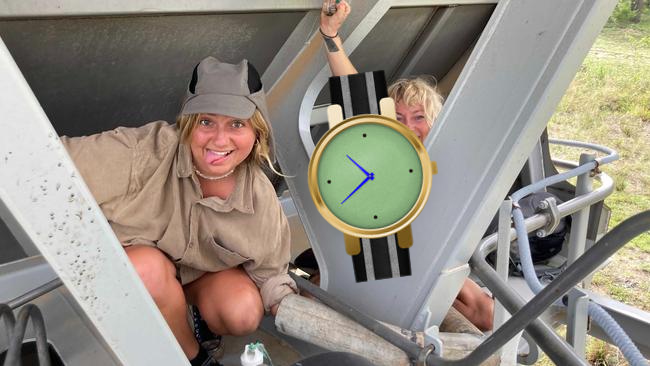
10 h 39 min
